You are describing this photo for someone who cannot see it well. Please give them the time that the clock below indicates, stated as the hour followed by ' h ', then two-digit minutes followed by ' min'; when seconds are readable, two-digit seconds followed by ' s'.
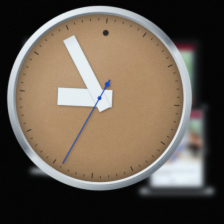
8 h 54 min 34 s
